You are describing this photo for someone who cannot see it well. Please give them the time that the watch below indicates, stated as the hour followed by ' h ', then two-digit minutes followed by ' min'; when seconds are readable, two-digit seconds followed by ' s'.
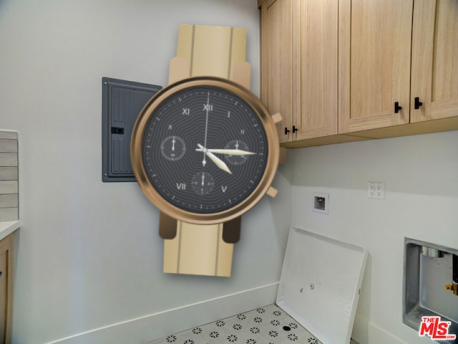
4 h 15 min
